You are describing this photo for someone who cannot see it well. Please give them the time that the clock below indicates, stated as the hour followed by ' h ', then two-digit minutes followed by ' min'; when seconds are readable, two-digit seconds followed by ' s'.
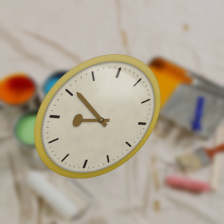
8 h 51 min
